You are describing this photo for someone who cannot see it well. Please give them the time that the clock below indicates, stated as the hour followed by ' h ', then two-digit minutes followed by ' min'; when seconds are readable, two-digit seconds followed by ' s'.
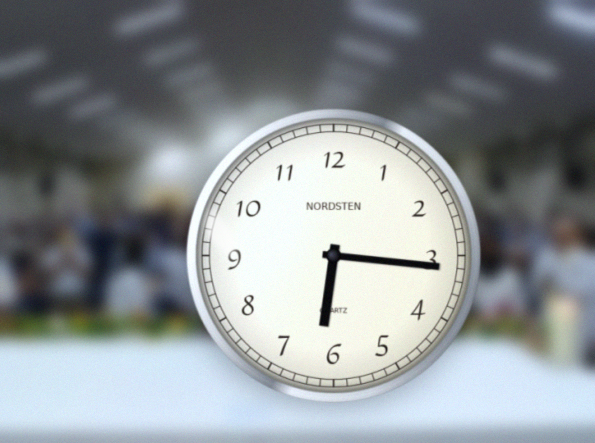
6 h 16 min
